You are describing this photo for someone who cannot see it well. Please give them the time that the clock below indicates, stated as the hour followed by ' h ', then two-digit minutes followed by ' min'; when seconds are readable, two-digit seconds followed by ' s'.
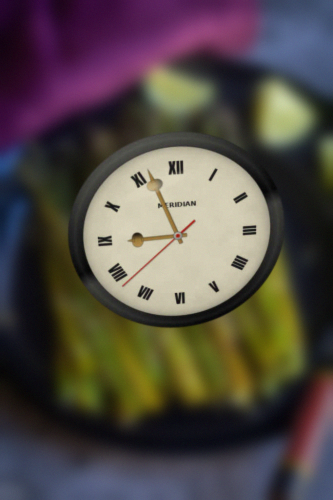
8 h 56 min 38 s
